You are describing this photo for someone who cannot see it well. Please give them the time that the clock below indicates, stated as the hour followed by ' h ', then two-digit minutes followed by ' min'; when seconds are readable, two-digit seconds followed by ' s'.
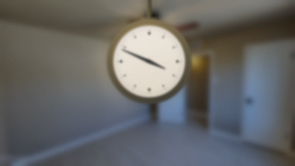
3 h 49 min
